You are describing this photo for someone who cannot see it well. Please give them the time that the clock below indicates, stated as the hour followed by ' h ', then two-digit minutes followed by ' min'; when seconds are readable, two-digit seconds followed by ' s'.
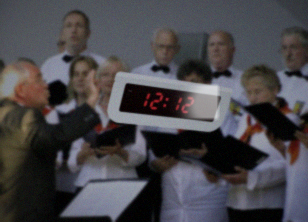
12 h 12 min
